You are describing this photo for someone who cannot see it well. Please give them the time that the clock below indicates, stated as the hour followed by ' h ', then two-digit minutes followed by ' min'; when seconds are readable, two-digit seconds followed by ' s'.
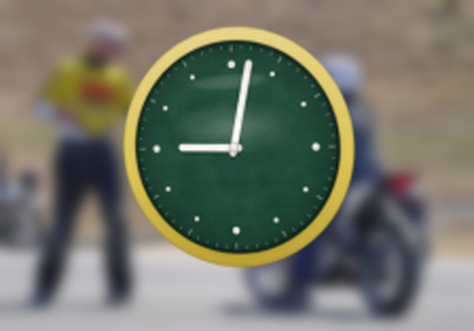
9 h 02 min
